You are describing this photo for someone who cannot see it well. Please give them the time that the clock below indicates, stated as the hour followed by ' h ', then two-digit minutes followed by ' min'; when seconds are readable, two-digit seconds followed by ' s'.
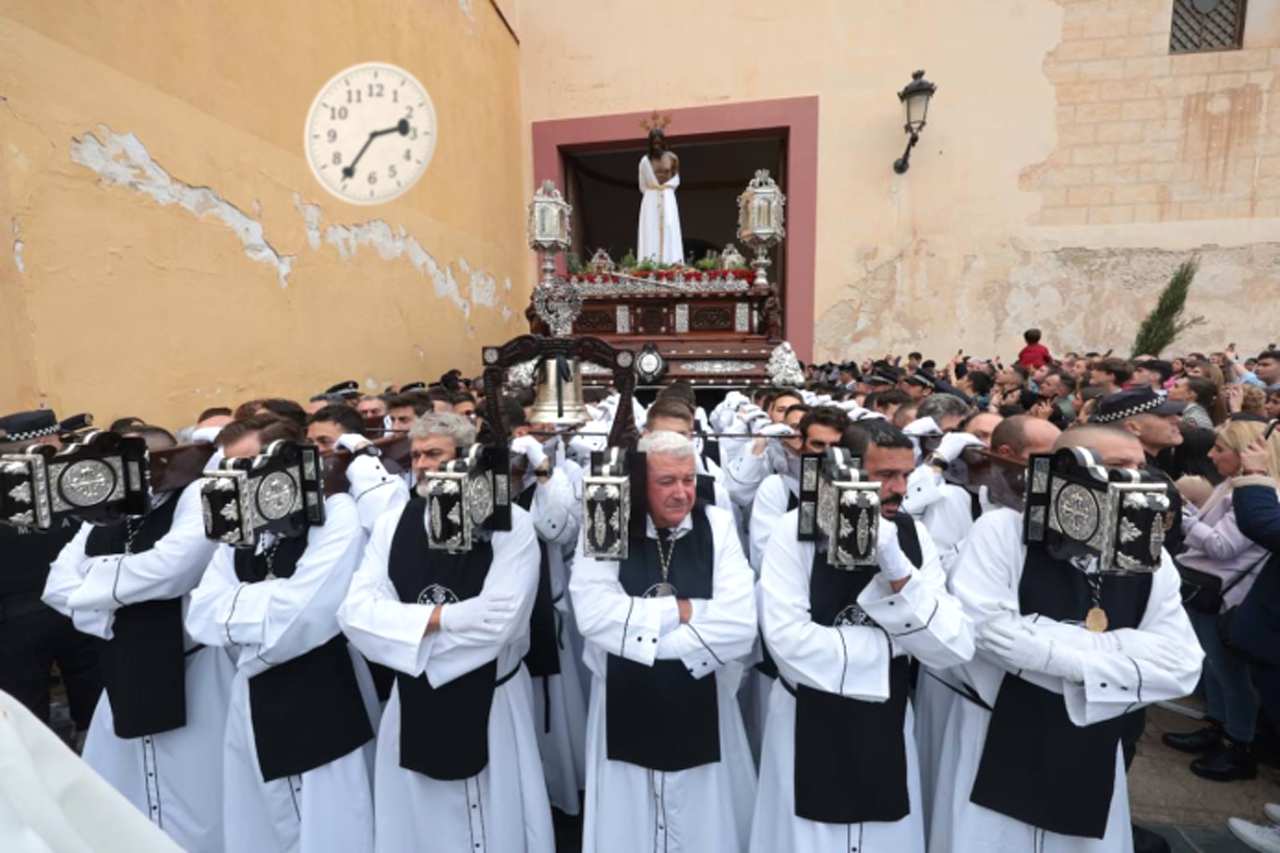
2 h 36 min
